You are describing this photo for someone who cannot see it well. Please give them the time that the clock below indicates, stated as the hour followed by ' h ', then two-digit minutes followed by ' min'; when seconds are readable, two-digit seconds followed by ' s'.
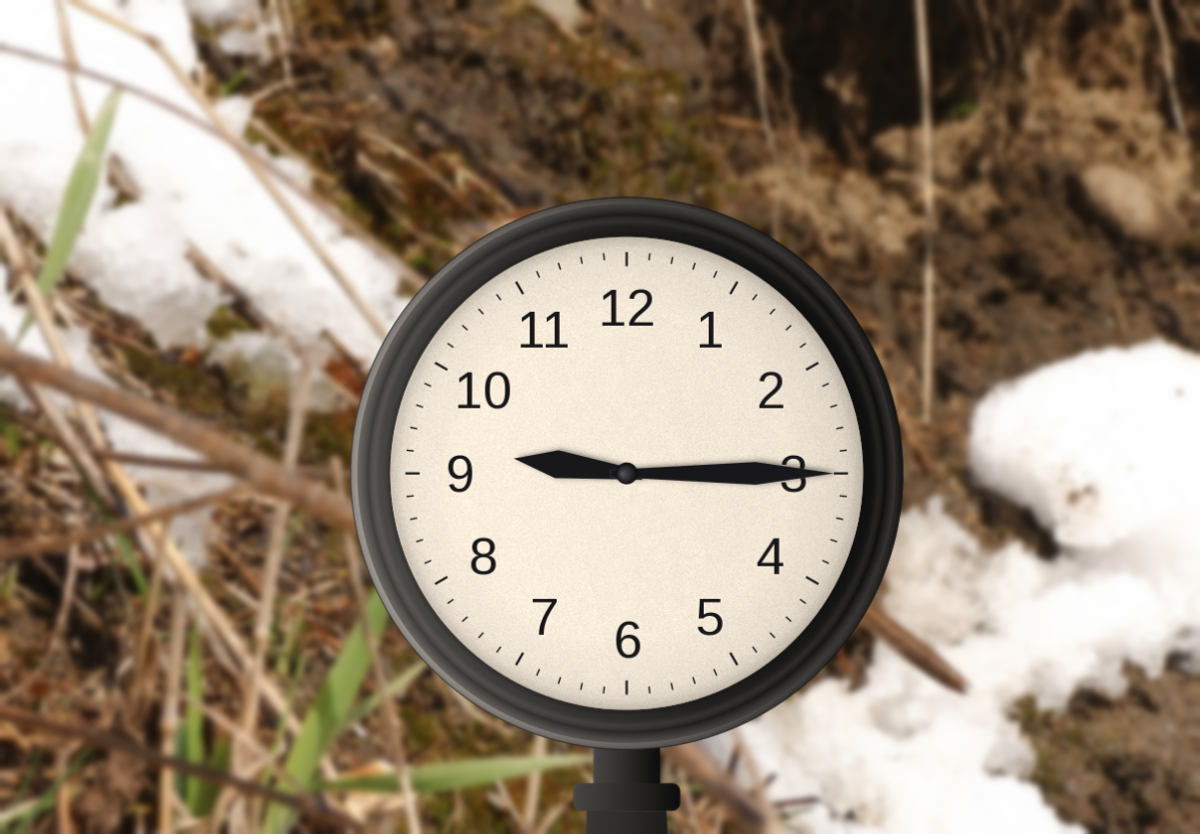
9 h 15 min
